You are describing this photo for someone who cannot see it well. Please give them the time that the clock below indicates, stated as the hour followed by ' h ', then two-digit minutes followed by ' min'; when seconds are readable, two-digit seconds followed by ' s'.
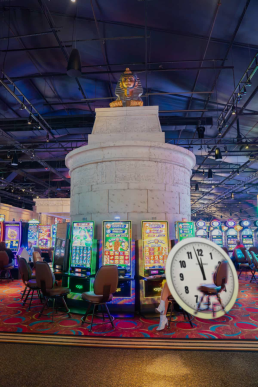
11 h 58 min
